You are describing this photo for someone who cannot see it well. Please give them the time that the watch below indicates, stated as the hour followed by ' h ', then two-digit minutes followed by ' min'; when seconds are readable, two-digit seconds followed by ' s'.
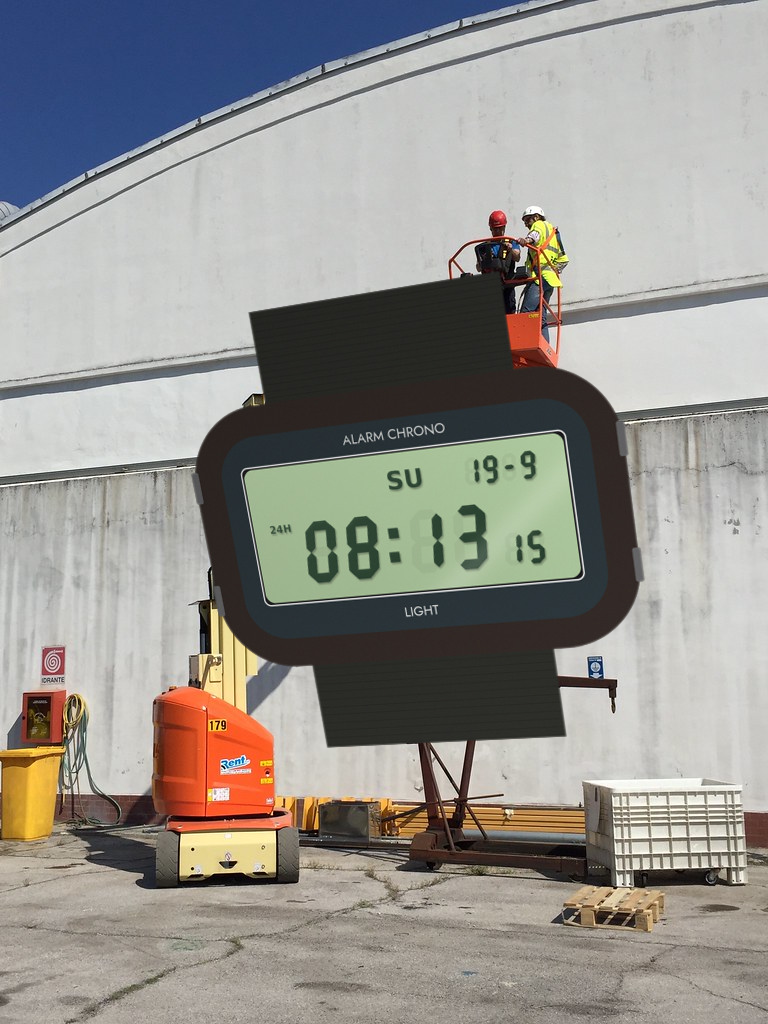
8 h 13 min 15 s
